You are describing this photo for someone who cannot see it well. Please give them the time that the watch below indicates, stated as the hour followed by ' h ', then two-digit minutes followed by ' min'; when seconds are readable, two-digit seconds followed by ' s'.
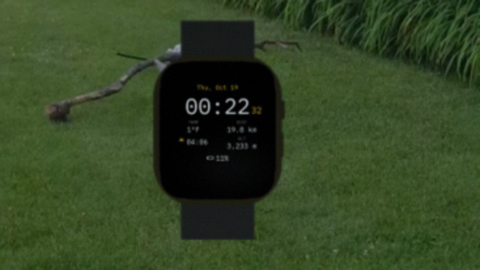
0 h 22 min
